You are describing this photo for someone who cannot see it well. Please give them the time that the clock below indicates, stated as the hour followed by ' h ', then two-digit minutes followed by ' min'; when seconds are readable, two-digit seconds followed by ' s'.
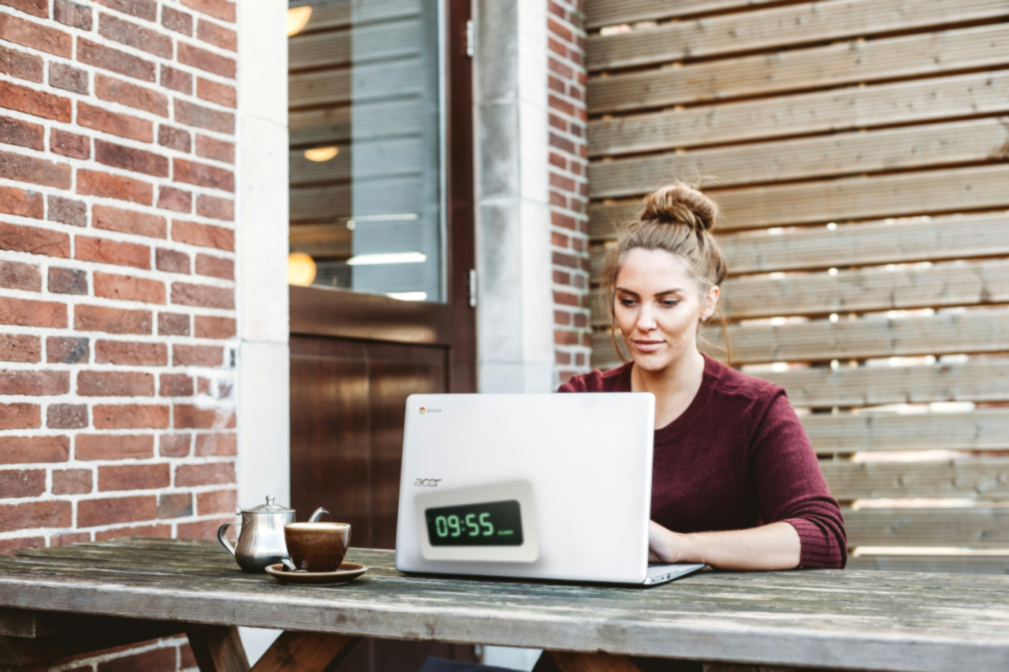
9 h 55 min
